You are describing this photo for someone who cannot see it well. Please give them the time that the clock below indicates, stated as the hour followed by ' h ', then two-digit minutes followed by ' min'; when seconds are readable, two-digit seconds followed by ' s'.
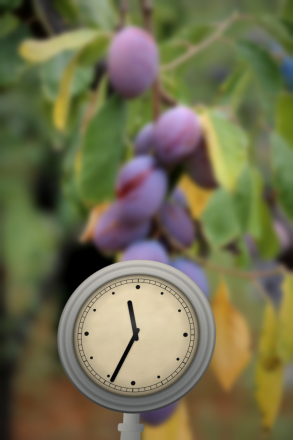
11 h 34 min
